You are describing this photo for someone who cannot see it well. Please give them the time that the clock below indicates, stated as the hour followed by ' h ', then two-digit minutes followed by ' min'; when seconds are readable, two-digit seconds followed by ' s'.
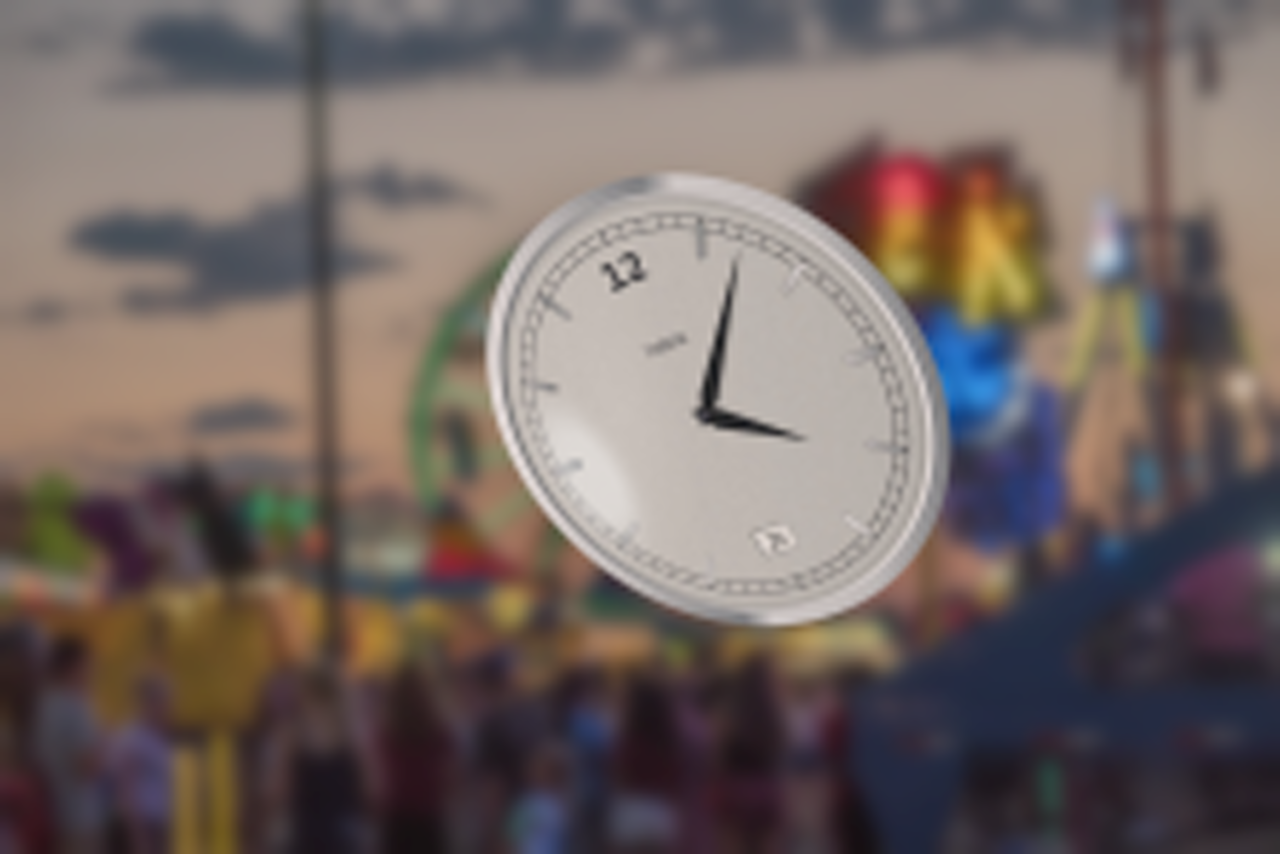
4 h 07 min
